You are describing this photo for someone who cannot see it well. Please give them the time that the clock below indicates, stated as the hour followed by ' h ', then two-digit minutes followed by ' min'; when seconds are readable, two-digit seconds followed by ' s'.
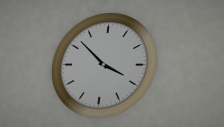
3 h 52 min
